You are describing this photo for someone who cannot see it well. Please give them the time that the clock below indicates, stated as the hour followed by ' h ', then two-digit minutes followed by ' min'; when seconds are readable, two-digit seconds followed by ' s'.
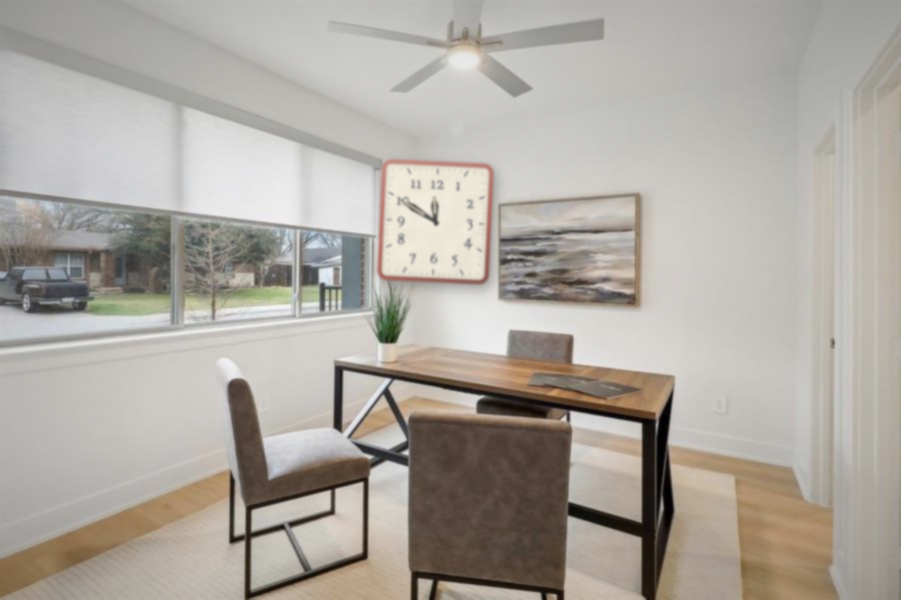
11 h 50 min
